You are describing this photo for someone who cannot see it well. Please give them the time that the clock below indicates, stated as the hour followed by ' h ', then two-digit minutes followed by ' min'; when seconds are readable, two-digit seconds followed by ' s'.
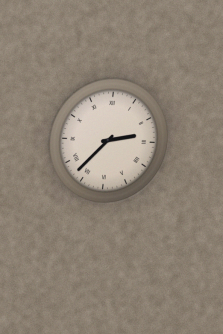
2 h 37 min
